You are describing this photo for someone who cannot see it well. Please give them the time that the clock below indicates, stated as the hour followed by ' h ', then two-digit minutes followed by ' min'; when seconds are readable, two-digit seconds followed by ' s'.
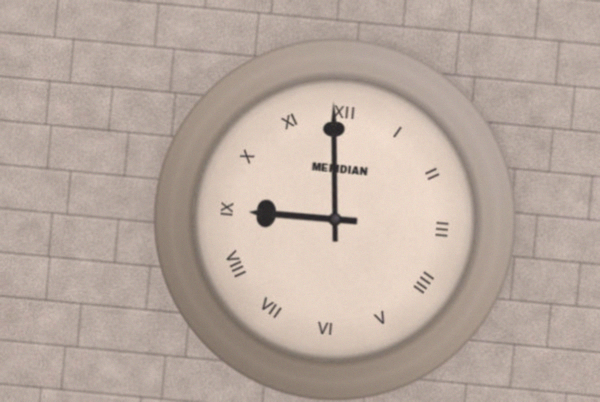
8 h 59 min
